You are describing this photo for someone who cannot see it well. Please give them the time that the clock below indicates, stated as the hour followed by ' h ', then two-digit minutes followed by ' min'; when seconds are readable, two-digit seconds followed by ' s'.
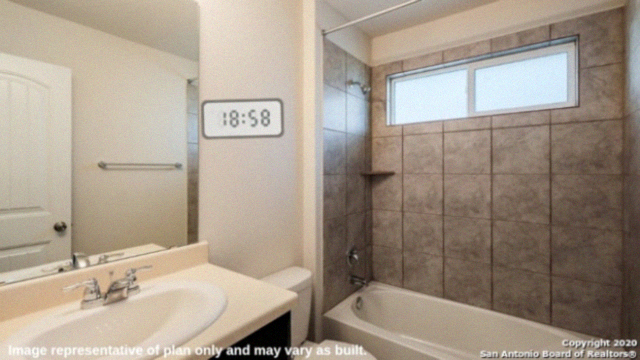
18 h 58 min
